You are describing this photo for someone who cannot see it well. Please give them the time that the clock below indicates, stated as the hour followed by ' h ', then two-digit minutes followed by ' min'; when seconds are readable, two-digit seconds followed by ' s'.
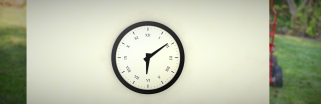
6 h 09 min
